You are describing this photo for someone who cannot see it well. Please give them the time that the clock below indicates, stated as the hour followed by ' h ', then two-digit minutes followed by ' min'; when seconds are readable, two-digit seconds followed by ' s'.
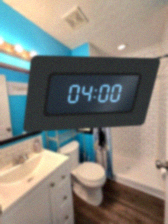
4 h 00 min
